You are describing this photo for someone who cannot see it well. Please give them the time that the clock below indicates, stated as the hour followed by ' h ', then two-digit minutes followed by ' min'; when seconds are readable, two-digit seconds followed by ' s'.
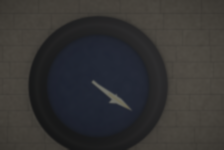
4 h 21 min
